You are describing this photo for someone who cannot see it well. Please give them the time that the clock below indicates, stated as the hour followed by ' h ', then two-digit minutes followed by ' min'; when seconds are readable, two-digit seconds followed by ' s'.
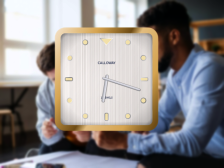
6 h 18 min
